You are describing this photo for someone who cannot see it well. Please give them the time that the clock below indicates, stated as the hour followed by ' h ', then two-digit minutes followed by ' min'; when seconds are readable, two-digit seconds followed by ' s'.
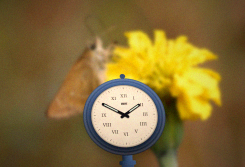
1 h 50 min
